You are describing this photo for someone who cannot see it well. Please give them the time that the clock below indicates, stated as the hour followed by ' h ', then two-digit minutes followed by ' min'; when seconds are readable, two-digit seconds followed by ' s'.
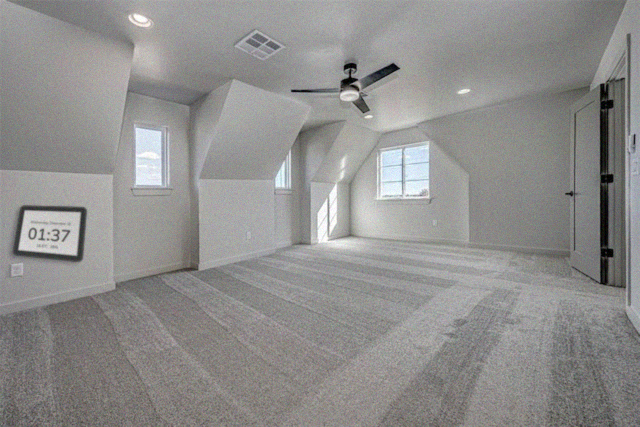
1 h 37 min
